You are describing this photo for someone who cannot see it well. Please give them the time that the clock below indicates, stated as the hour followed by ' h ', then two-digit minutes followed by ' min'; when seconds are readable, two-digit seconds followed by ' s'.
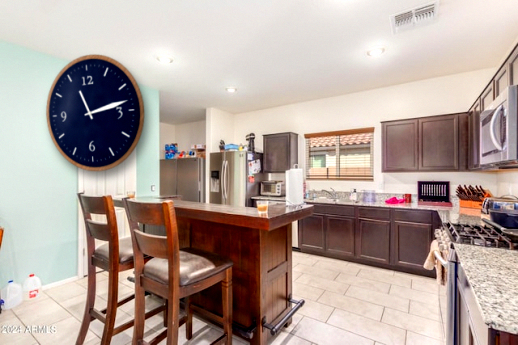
11 h 13 min
